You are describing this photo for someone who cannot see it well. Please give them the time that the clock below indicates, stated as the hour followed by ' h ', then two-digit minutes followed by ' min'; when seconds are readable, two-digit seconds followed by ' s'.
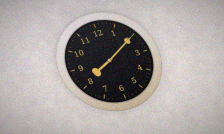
8 h 10 min
